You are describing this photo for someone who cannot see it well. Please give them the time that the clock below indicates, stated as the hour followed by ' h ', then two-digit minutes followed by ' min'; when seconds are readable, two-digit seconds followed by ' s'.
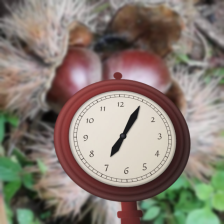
7 h 05 min
